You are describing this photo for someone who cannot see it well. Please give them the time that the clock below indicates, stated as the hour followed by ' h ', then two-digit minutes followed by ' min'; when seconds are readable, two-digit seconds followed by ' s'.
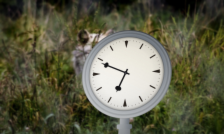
6 h 49 min
